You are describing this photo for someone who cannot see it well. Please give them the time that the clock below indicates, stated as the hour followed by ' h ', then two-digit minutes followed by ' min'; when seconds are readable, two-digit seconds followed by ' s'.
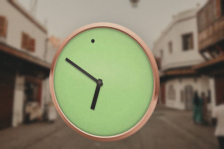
6 h 52 min
